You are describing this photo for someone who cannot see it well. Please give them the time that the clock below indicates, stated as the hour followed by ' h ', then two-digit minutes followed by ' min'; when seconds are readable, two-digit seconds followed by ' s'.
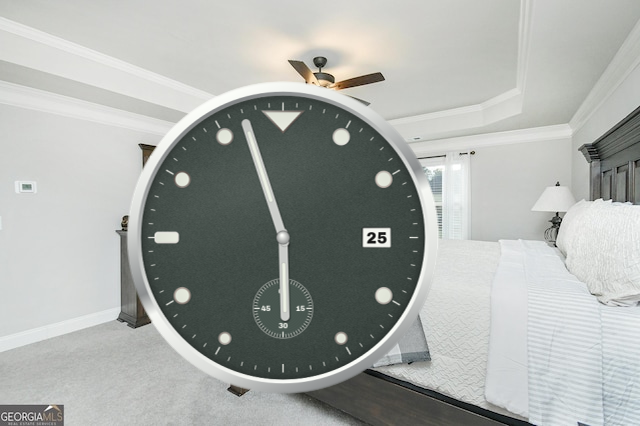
5 h 57 min
